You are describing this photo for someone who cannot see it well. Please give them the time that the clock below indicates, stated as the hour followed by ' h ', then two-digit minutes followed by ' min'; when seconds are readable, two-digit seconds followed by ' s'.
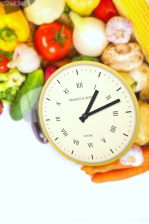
1 h 12 min
